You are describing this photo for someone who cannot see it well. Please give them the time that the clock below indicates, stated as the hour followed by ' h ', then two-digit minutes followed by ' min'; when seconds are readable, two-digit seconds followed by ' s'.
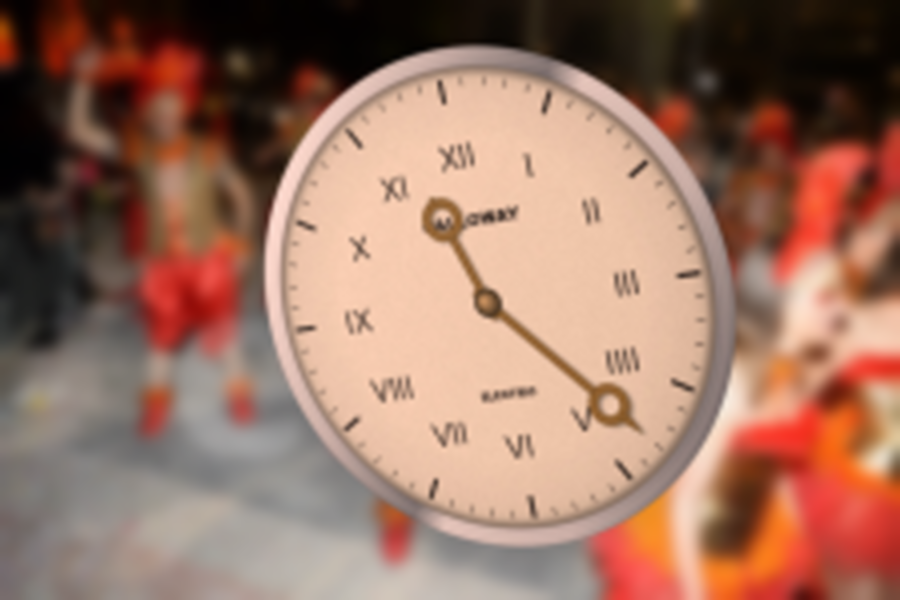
11 h 23 min
